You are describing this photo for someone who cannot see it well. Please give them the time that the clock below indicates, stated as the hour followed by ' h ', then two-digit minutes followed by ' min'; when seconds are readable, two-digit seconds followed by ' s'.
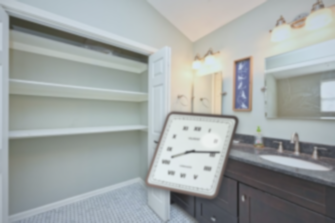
8 h 14 min
